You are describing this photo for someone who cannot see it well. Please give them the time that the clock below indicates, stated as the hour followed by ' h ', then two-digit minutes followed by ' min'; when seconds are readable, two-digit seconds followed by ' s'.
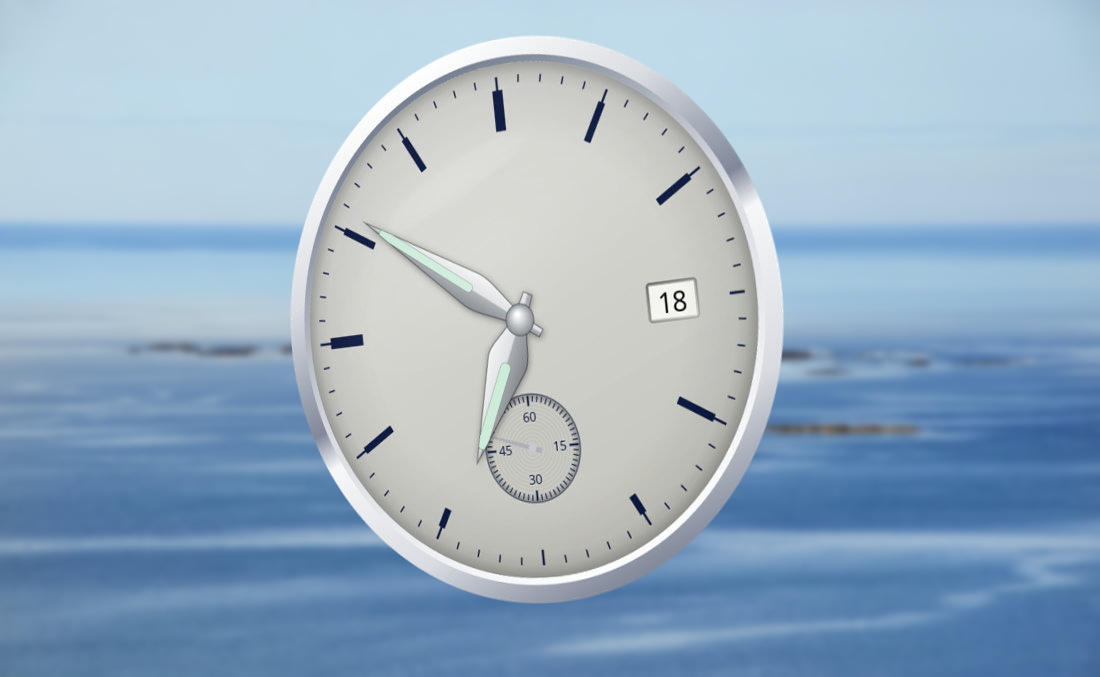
6 h 50 min 48 s
